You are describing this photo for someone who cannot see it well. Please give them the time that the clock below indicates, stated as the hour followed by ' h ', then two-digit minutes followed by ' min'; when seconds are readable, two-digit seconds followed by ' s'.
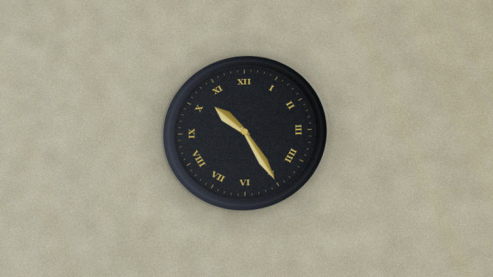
10 h 25 min
